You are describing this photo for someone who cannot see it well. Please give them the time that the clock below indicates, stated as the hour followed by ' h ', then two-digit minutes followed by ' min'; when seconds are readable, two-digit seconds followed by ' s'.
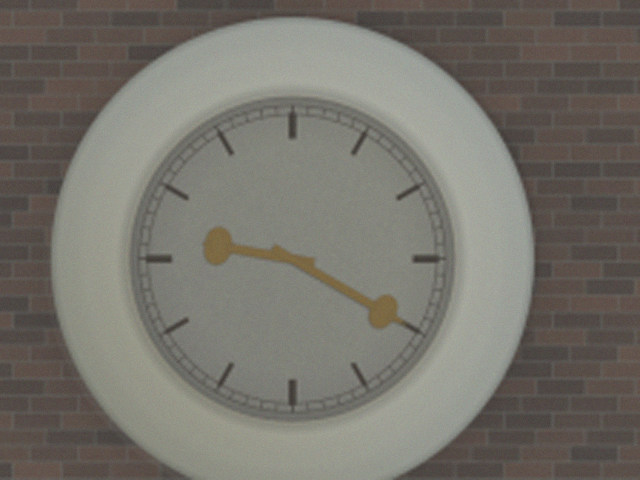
9 h 20 min
